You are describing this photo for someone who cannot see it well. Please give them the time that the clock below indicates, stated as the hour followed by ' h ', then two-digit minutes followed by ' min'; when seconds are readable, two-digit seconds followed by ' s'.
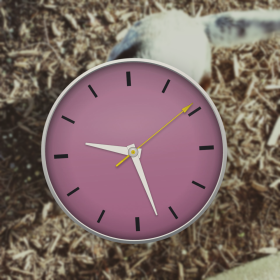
9 h 27 min 09 s
